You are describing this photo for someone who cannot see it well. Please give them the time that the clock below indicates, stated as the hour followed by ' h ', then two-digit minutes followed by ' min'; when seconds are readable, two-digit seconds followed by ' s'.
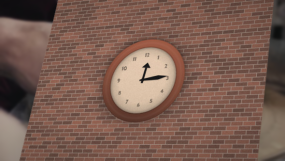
12 h 14 min
